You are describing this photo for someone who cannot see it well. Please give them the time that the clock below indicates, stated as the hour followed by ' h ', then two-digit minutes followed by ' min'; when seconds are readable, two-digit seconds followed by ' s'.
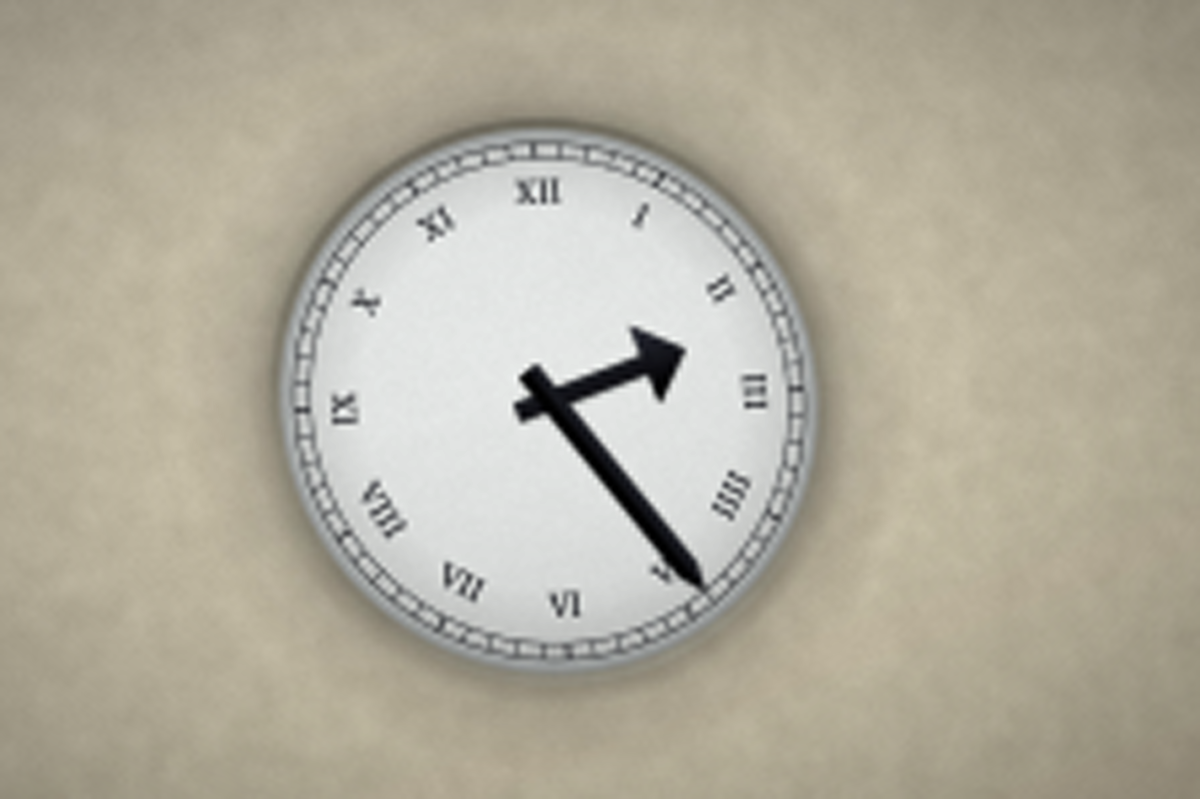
2 h 24 min
